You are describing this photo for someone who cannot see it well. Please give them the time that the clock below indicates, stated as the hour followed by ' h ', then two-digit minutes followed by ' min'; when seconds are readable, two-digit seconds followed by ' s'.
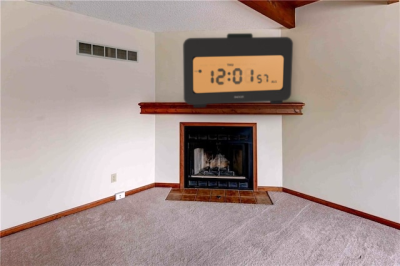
12 h 01 min 57 s
